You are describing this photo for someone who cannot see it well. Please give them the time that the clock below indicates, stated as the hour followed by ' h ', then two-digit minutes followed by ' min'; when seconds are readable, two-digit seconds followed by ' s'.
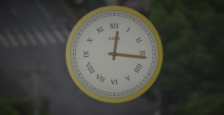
12 h 16 min
